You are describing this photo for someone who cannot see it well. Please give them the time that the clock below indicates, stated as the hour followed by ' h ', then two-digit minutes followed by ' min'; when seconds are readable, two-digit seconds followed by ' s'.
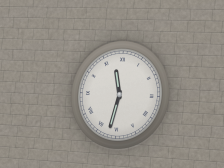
11 h 32 min
